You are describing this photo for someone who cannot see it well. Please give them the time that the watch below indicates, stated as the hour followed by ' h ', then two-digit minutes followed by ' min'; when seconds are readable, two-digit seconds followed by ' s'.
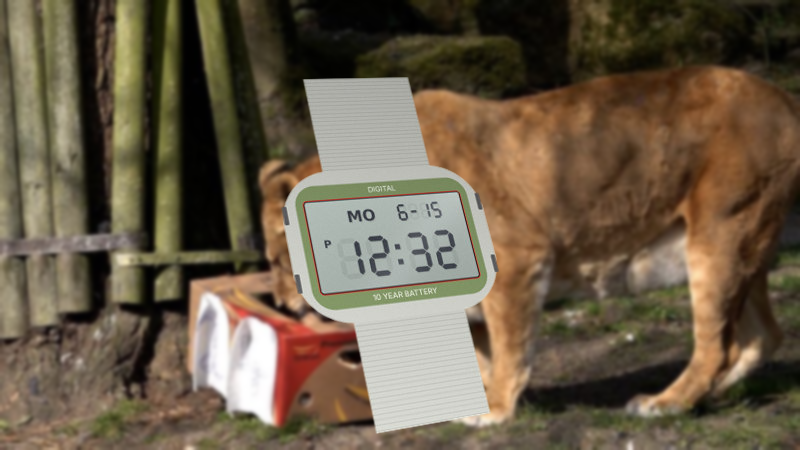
12 h 32 min
